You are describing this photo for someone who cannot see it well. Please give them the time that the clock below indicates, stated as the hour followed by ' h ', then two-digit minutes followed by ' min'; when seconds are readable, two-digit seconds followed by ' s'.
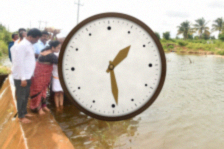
1 h 29 min
